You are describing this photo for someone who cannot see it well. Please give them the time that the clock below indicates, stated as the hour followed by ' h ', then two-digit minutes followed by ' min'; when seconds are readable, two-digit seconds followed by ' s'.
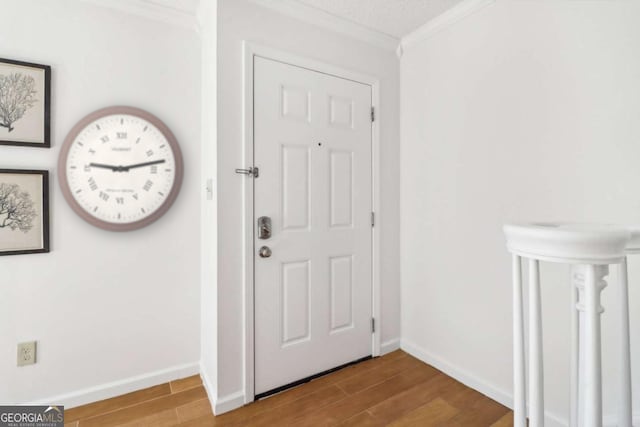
9 h 13 min
